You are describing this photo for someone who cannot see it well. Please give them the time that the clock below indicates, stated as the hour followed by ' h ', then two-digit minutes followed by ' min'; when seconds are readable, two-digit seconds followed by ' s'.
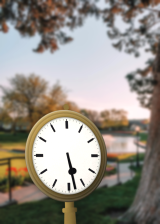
5 h 28 min
